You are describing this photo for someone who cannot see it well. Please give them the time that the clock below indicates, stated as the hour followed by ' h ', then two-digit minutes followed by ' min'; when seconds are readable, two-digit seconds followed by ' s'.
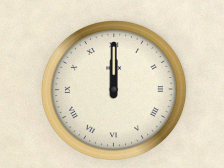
12 h 00 min
